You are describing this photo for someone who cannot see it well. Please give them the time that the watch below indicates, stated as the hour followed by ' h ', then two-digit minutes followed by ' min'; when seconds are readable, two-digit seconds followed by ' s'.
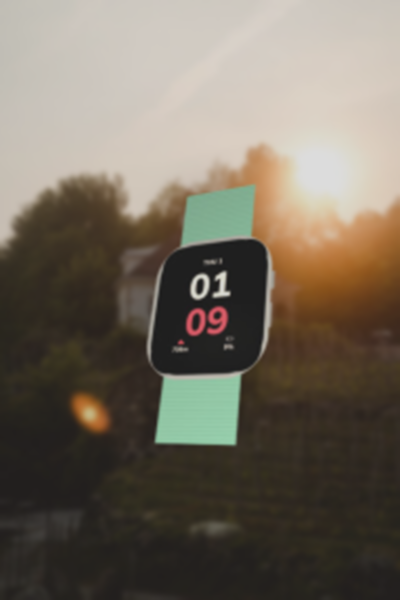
1 h 09 min
